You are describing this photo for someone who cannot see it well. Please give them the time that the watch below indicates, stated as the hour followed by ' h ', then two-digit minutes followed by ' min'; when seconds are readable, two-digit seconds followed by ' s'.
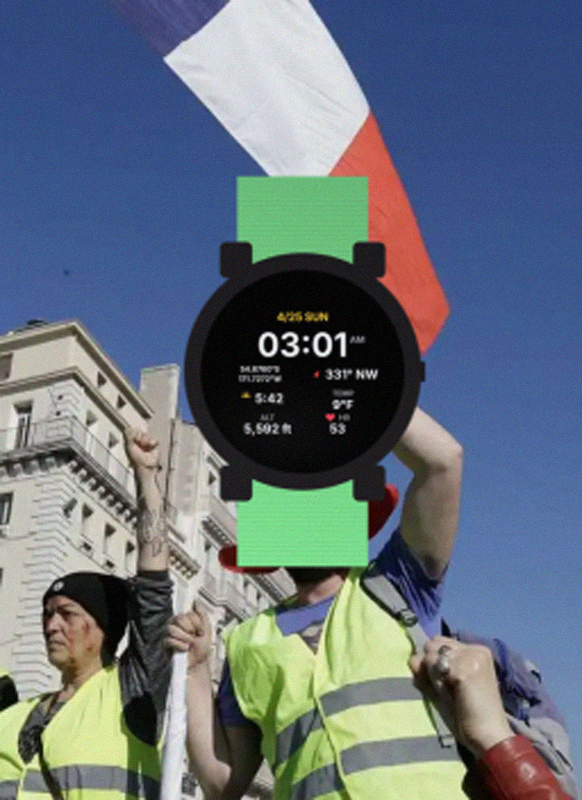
3 h 01 min
